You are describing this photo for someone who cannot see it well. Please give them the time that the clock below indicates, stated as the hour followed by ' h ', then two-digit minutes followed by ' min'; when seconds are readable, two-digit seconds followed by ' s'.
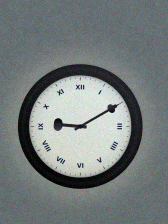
9 h 10 min
